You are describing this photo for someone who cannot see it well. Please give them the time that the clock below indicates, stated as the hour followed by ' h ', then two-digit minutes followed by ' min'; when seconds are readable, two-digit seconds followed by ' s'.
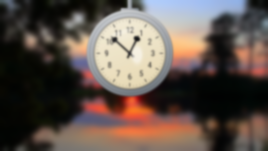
12 h 52 min
